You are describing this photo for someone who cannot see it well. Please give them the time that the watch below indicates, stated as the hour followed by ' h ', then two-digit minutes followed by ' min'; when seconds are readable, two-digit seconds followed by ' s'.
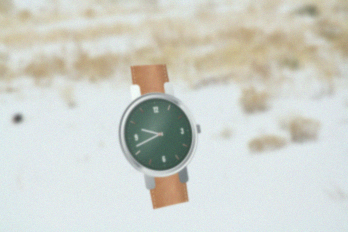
9 h 42 min
